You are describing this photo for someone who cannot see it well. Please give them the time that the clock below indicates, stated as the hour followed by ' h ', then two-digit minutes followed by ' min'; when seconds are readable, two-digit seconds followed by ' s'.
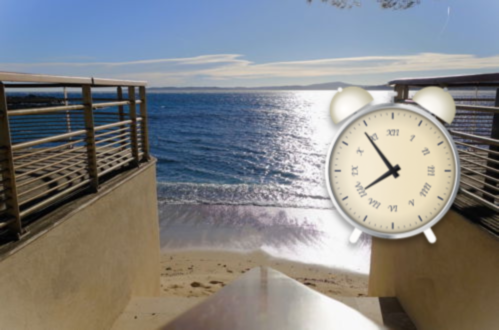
7 h 54 min
